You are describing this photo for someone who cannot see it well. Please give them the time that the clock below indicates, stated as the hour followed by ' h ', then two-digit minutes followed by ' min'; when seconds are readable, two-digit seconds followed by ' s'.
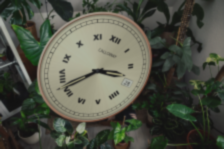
2 h 37 min
